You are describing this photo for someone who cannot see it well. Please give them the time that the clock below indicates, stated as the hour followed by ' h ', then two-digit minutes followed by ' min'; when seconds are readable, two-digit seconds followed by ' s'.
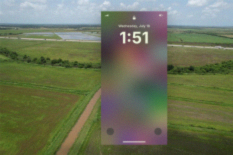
1 h 51 min
